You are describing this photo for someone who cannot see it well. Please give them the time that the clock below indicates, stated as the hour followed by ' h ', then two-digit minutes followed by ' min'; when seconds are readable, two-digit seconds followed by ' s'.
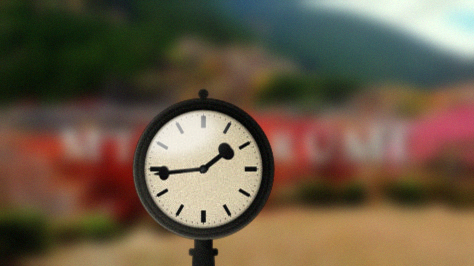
1 h 44 min
